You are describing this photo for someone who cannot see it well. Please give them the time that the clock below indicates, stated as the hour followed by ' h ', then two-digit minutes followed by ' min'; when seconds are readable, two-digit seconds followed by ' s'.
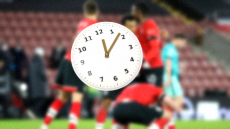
12 h 08 min
